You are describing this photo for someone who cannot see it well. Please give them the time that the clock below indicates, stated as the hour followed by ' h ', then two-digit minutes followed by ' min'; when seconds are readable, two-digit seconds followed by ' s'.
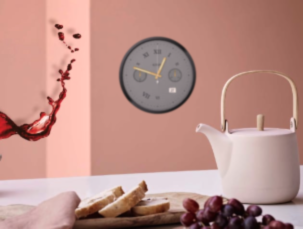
12 h 48 min
